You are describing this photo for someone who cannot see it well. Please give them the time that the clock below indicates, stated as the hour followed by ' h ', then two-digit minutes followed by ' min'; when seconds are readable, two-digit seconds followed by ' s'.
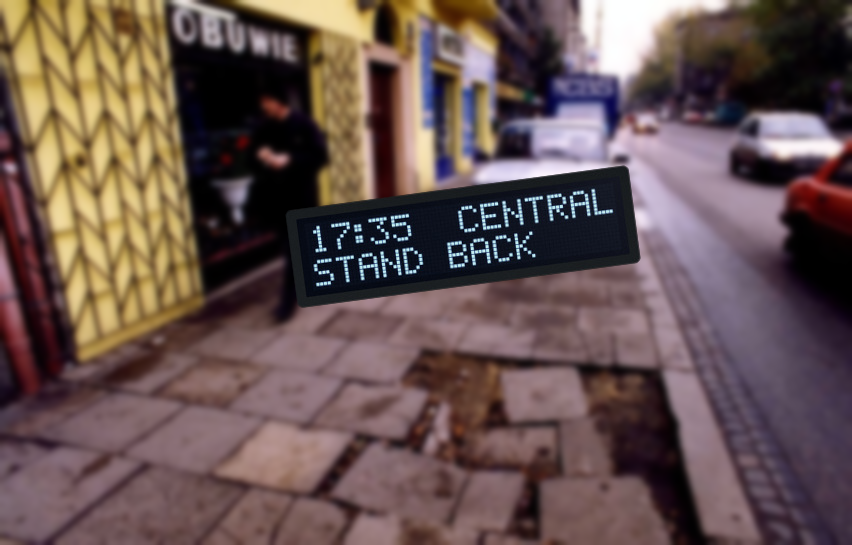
17 h 35 min
